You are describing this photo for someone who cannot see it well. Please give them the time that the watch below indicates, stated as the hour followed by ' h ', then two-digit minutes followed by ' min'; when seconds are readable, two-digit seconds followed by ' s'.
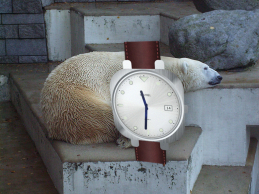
11 h 31 min
